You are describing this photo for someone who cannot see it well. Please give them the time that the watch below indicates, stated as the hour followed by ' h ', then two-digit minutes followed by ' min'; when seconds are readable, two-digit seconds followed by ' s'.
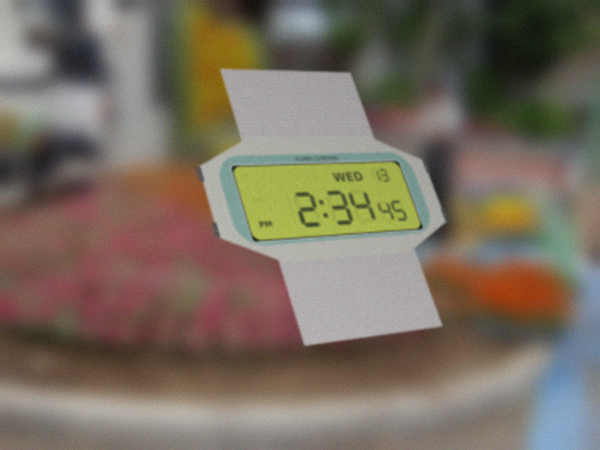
2 h 34 min 45 s
